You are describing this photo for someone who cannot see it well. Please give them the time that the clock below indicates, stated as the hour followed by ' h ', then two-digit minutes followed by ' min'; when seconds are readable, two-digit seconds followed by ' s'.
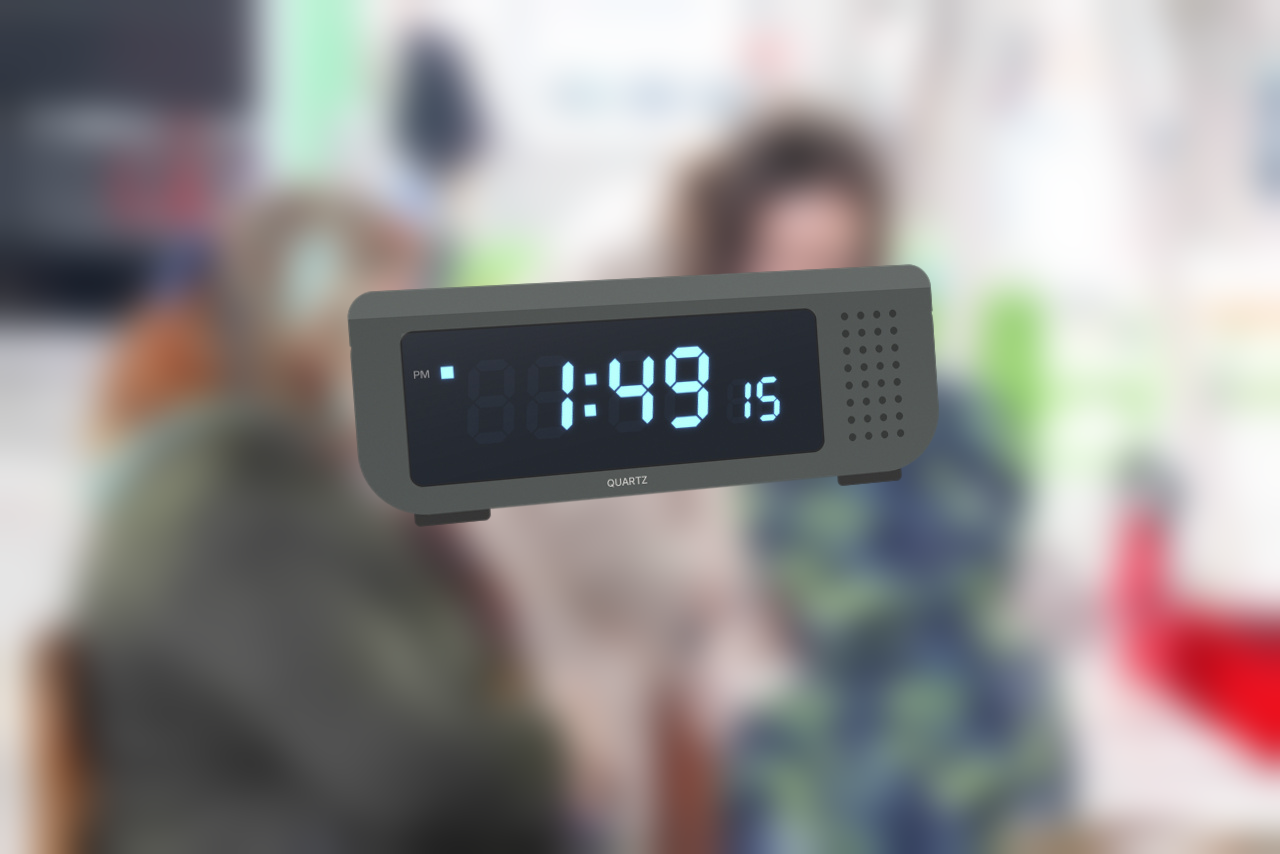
1 h 49 min 15 s
